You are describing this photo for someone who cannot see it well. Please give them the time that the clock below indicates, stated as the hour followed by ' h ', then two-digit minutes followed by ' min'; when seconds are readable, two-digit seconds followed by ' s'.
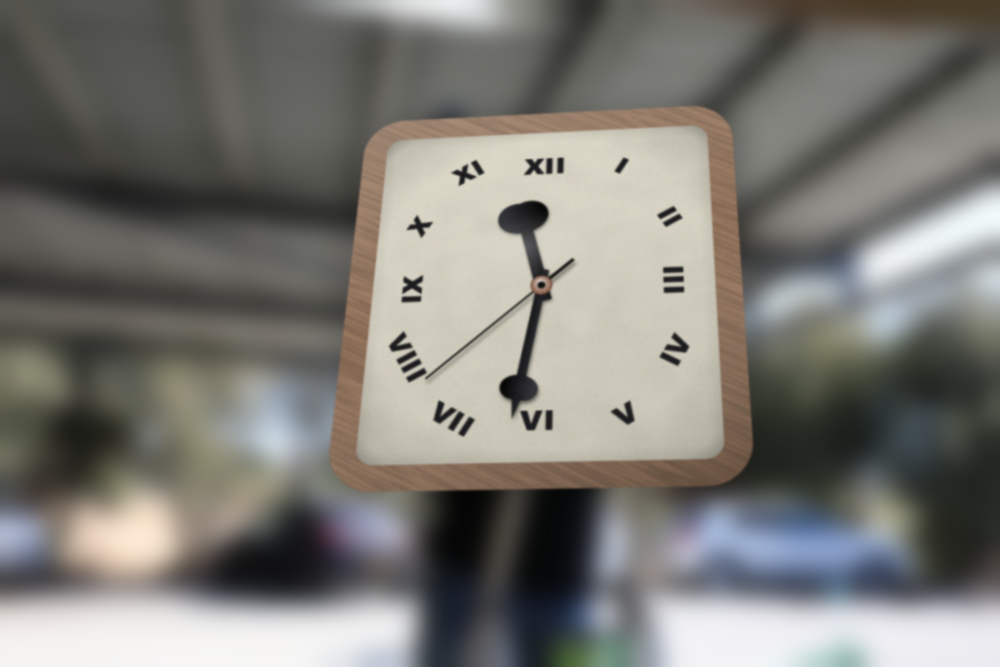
11 h 31 min 38 s
